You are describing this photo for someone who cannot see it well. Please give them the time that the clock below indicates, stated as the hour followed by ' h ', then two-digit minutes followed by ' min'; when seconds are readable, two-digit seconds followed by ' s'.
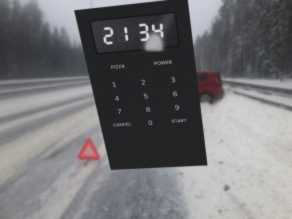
21 h 34 min
